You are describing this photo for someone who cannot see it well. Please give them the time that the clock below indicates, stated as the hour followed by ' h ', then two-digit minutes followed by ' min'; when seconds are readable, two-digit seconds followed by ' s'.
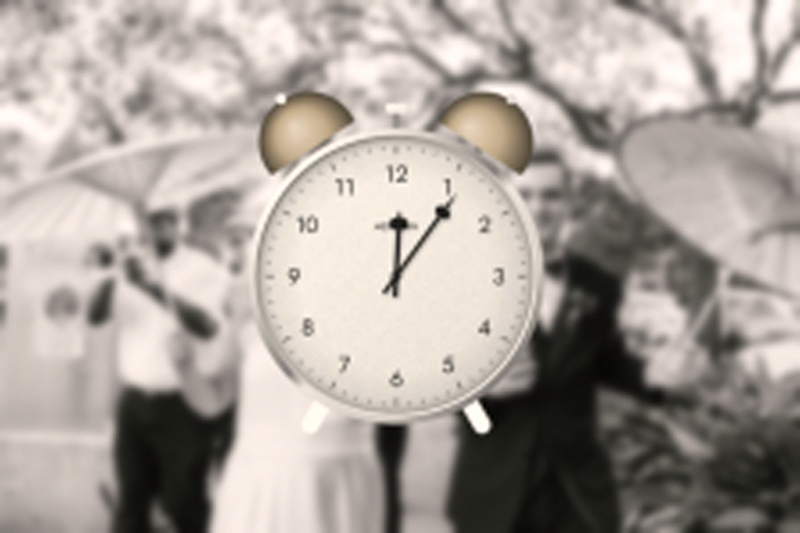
12 h 06 min
